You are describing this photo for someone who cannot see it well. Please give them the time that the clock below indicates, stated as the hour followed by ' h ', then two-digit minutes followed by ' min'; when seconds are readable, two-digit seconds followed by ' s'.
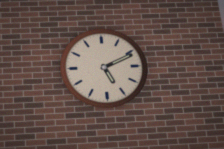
5 h 11 min
